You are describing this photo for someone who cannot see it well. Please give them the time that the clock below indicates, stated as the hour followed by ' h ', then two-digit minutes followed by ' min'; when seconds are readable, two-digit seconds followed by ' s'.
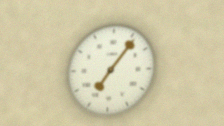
7 h 06 min
